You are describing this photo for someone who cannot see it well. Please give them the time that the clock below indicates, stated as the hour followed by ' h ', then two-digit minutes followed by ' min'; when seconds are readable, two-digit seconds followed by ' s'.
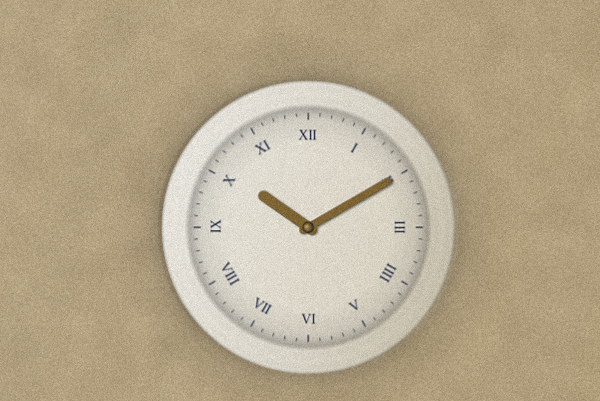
10 h 10 min
